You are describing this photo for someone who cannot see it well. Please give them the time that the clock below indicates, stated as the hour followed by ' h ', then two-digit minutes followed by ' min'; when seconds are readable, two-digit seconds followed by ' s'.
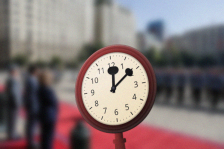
12 h 09 min
